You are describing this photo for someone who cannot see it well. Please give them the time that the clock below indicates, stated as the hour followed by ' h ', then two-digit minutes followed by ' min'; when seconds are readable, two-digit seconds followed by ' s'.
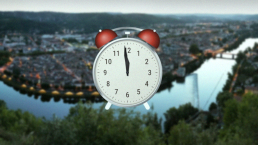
11 h 59 min
